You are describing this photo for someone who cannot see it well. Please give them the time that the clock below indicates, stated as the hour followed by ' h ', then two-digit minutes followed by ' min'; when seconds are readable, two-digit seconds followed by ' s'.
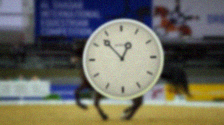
12 h 53 min
